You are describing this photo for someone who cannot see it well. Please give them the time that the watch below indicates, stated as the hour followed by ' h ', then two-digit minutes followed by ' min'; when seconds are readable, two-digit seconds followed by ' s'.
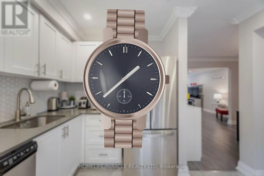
1 h 38 min
